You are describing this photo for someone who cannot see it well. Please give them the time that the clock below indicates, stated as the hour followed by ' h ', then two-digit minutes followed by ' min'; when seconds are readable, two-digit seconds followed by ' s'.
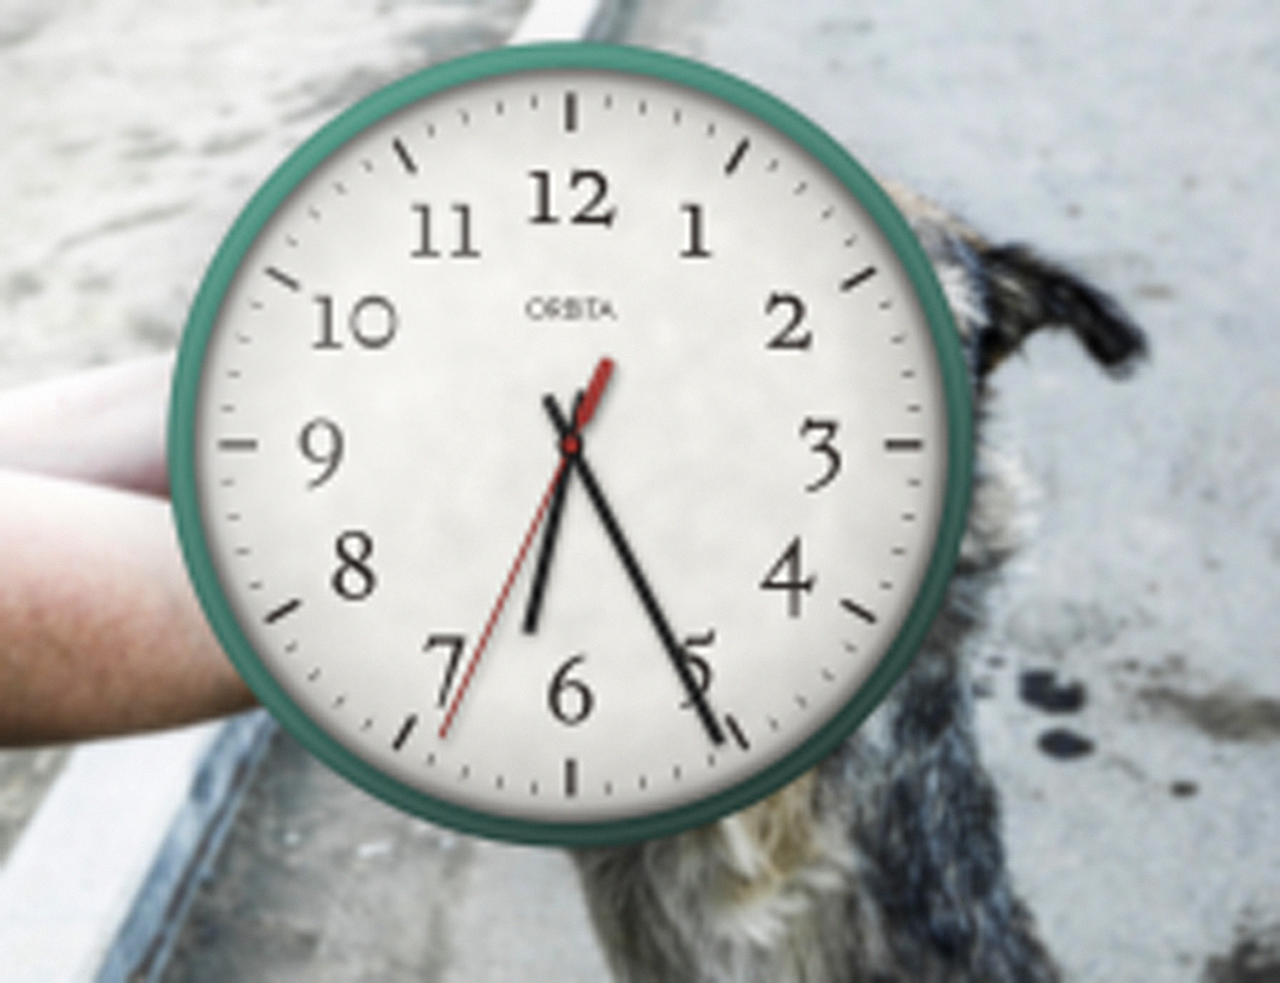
6 h 25 min 34 s
